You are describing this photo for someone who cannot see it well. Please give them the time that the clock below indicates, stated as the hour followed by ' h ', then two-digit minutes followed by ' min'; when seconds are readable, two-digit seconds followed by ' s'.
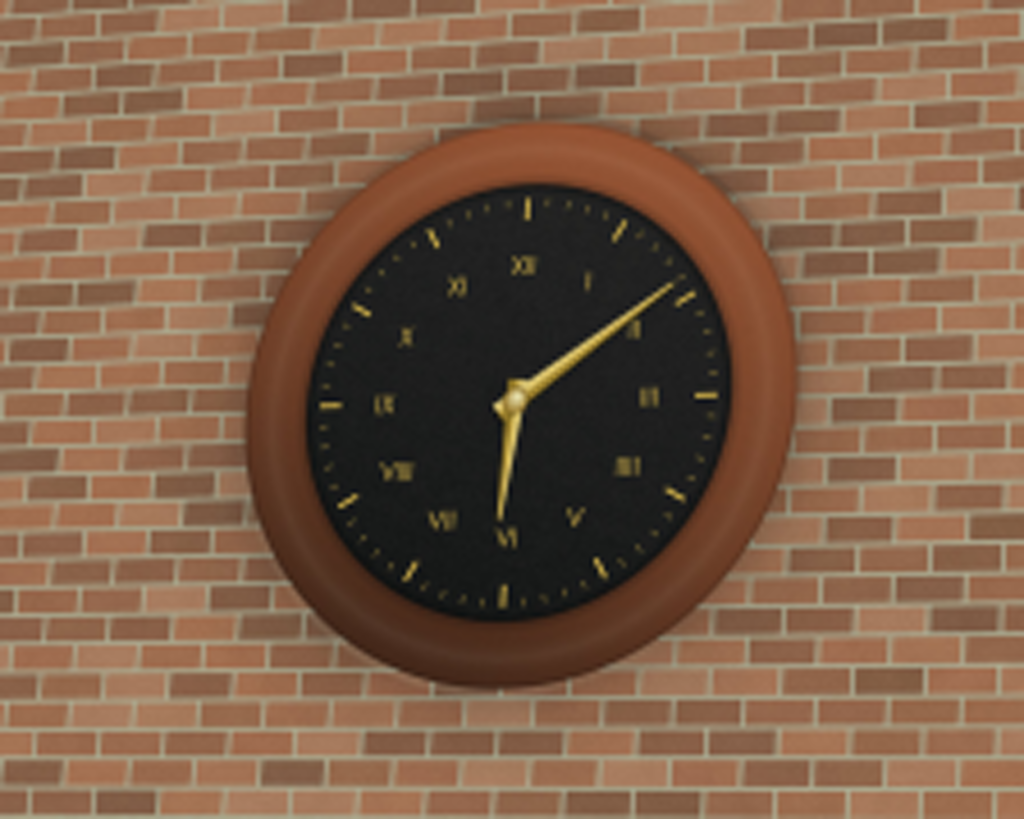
6 h 09 min
